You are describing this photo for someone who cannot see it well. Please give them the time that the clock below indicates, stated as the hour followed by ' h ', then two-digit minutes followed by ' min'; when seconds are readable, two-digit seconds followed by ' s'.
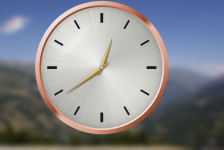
12 h 39 min
